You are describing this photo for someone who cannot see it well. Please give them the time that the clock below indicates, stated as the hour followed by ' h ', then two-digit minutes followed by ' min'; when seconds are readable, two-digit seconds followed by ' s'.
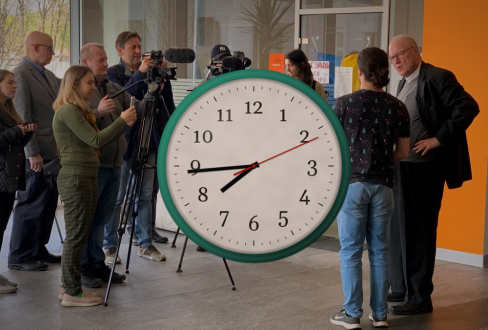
7 h 44 min 11 s
